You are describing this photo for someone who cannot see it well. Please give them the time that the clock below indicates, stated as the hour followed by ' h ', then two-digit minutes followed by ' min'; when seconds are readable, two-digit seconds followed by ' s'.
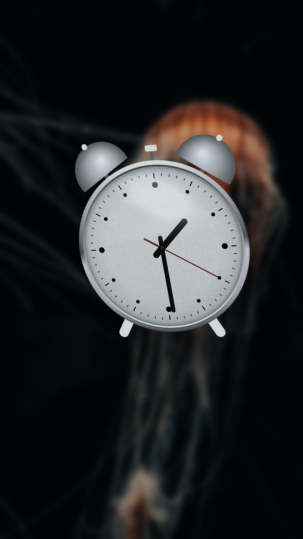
1 h 29 min 20 s
